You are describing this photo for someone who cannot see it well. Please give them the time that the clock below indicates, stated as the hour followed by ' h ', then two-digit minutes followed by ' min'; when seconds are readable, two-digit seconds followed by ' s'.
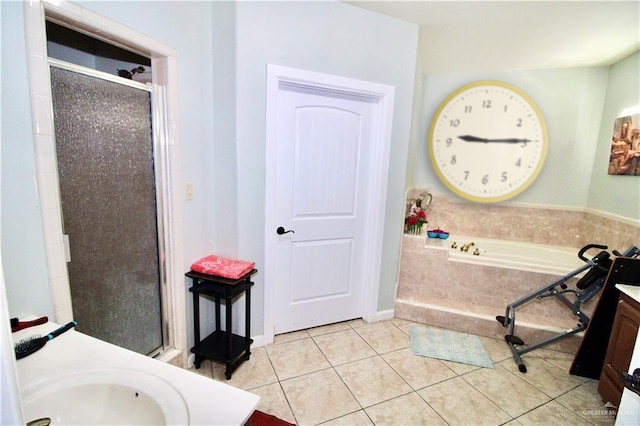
9 h 15 min
